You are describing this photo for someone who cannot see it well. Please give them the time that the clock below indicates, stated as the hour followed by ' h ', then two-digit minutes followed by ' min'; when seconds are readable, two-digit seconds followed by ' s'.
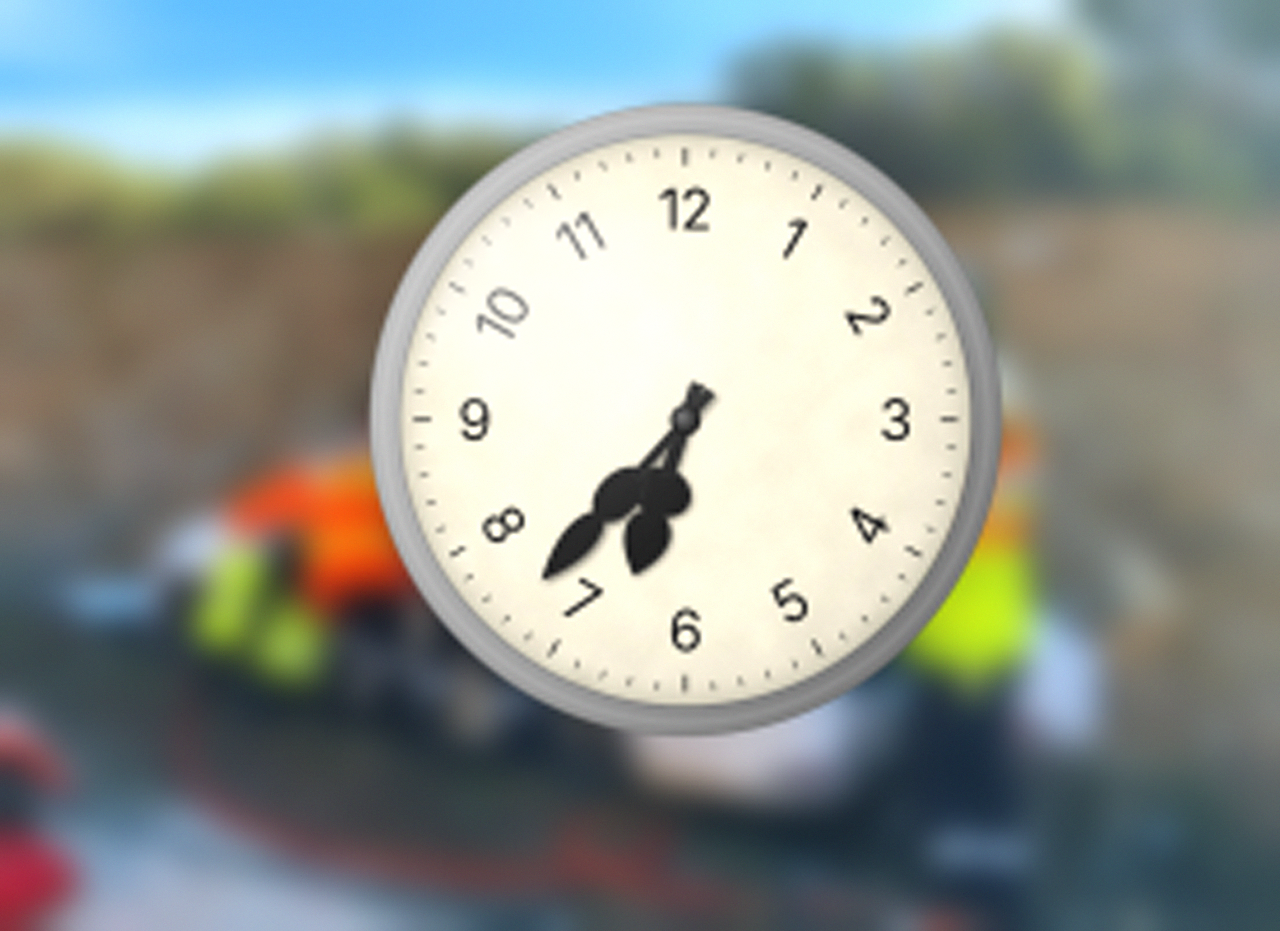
6 h 37 min
